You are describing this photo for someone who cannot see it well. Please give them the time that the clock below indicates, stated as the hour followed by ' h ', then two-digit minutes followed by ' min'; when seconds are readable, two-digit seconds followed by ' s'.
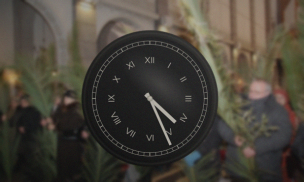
4 h 26 min
